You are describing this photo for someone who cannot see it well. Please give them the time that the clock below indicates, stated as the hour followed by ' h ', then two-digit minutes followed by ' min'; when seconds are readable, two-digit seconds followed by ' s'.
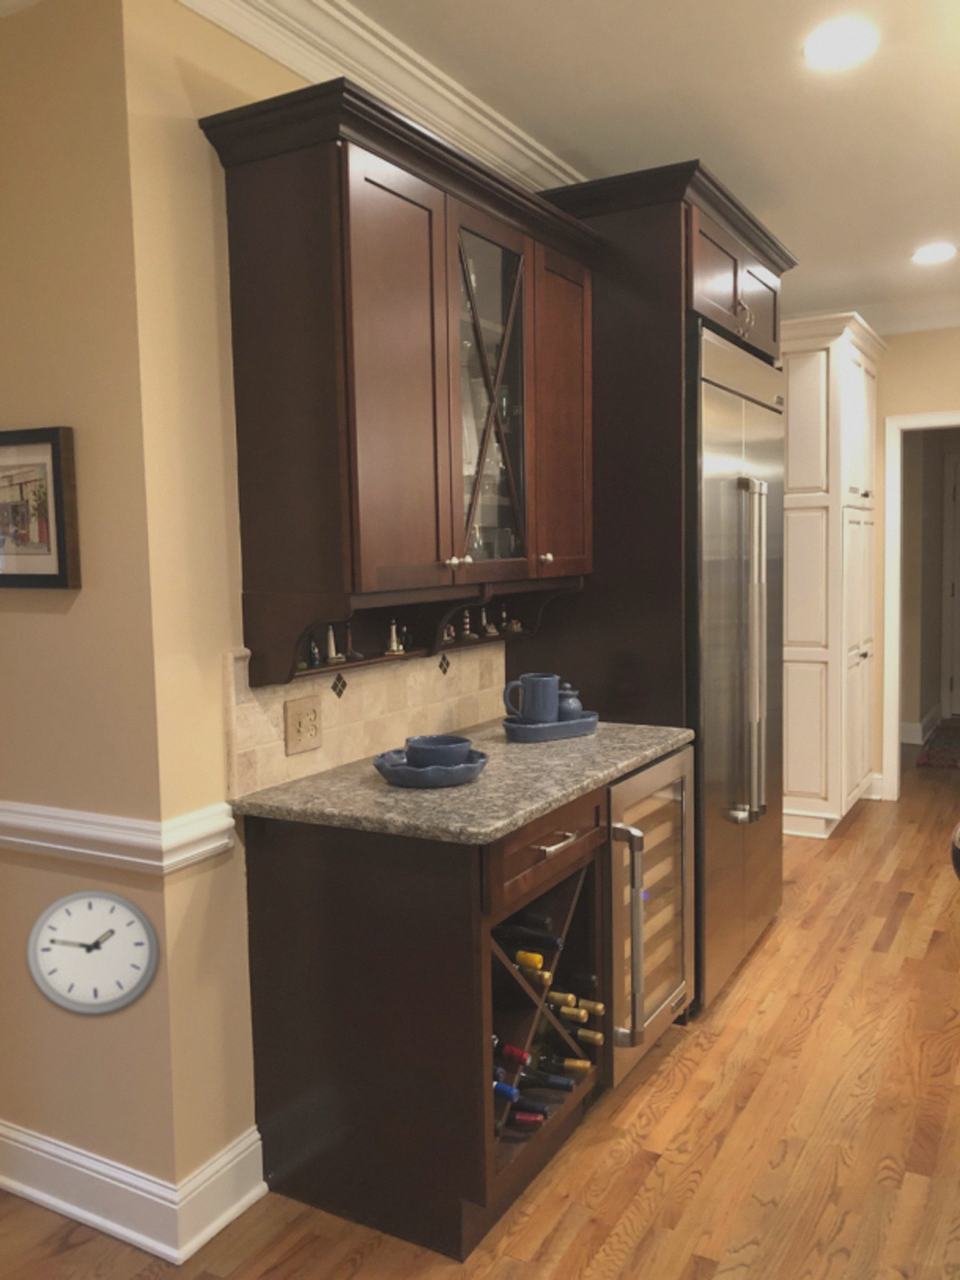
1 h 47 min
